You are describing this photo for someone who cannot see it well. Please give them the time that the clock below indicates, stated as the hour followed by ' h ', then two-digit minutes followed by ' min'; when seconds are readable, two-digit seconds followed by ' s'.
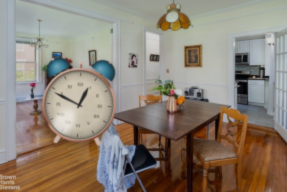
12 h 49 min
